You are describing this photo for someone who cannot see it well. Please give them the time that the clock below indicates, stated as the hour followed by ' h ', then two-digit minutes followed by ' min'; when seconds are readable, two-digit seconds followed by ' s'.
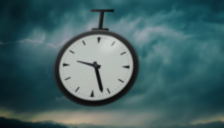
9 h 27 min
